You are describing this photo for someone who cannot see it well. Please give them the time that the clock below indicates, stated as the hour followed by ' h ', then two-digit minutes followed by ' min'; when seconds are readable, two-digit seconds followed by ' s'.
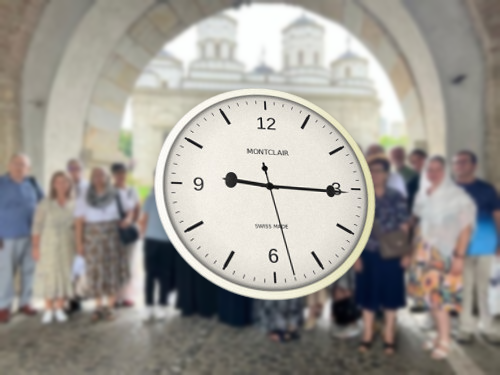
9 h 15 min 28 s
